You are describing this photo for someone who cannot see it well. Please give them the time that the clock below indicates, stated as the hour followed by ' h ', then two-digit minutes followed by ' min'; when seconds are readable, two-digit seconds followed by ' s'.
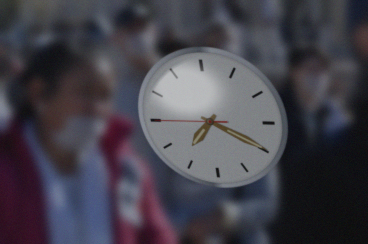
7 h 19 min 45 s
